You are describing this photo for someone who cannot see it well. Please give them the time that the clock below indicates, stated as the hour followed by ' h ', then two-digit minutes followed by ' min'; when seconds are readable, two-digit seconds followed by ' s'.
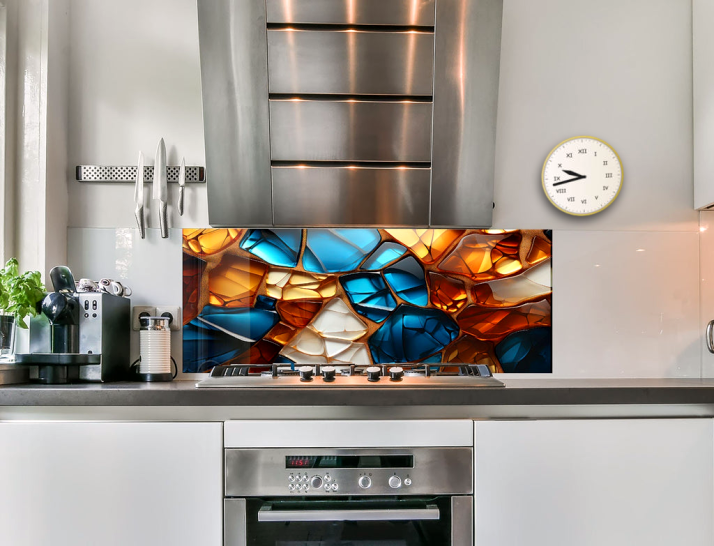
9 h 43 min
